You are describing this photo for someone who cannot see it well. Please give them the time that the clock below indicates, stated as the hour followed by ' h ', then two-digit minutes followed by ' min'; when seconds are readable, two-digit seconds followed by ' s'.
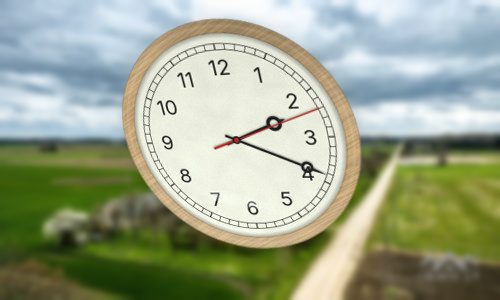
2 h 19 min 12 s
